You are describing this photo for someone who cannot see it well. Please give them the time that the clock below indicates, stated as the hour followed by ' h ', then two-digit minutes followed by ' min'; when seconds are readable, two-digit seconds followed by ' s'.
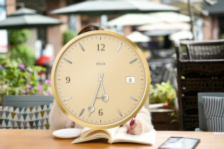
5 h 33 min
